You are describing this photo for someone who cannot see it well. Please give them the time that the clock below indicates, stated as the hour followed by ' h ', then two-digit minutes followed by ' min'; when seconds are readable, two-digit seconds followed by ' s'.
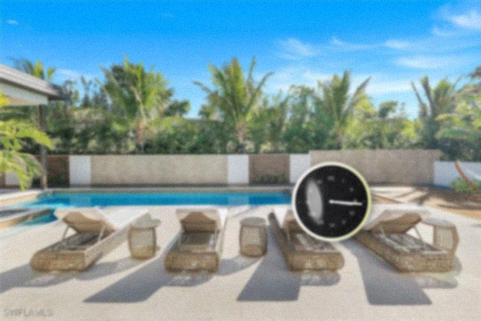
3 h 16 min
